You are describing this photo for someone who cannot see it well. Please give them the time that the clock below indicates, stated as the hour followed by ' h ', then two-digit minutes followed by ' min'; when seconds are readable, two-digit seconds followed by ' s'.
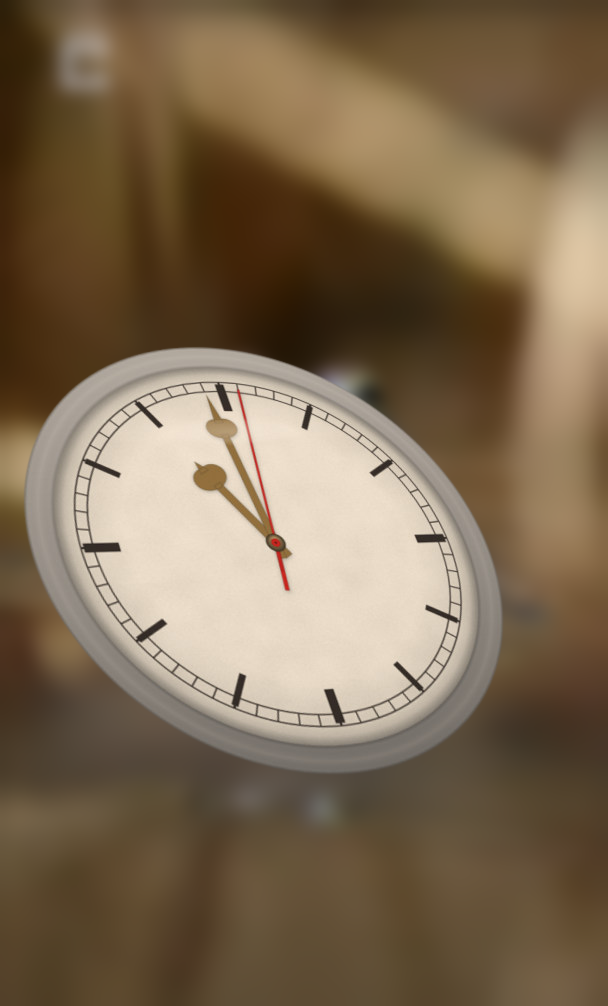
10 h 59 min 01 s
